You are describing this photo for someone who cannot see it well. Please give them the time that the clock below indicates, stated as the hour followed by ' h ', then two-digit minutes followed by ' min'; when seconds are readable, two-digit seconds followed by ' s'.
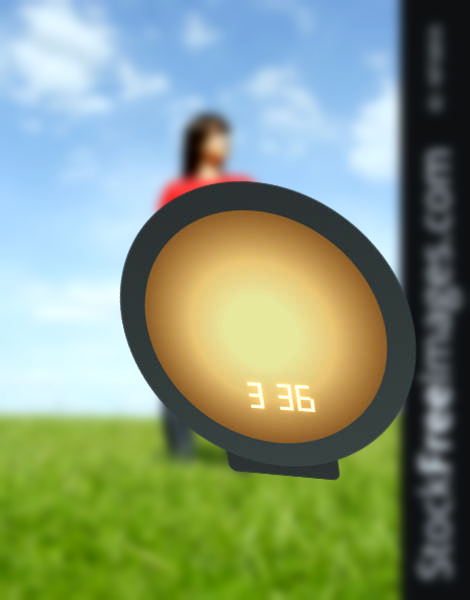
3 h 36 min
